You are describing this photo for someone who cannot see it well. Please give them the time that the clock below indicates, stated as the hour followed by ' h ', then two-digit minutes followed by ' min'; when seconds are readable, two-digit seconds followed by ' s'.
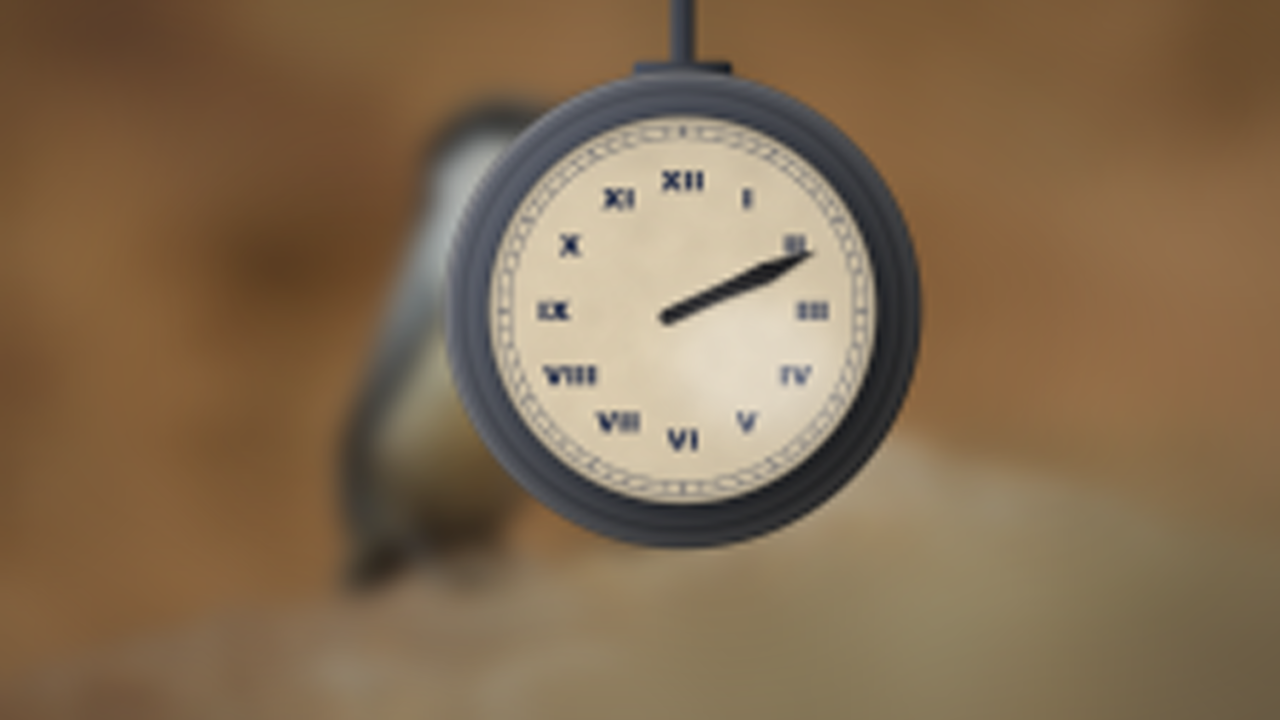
2 h 11 min
